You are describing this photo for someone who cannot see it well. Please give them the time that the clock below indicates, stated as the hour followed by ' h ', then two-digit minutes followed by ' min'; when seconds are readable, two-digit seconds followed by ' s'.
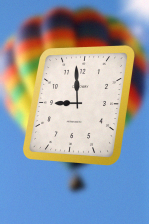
8 h 58 min
